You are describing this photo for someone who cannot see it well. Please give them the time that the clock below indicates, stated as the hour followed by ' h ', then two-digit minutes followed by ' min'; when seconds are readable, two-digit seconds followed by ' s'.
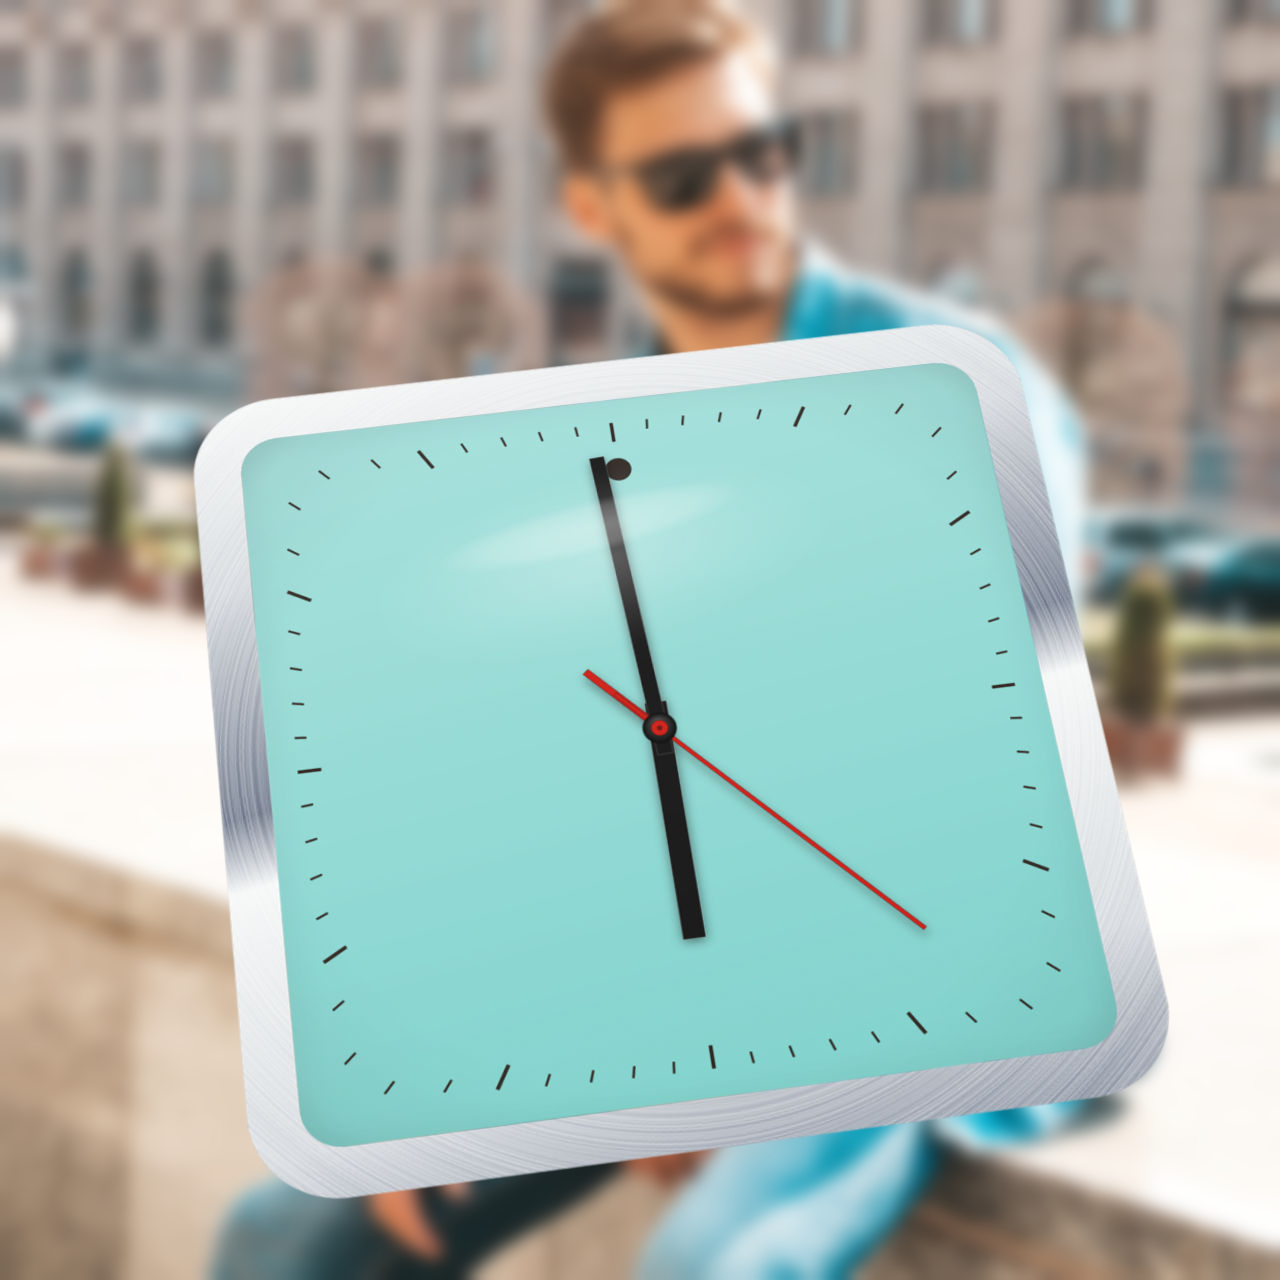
5 h 59 min 23 s
